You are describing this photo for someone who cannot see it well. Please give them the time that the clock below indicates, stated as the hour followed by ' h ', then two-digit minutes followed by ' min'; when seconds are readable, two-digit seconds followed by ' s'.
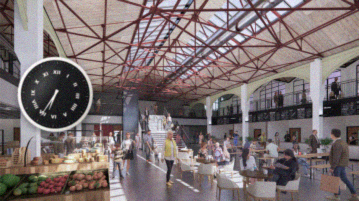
6 h 35 min
